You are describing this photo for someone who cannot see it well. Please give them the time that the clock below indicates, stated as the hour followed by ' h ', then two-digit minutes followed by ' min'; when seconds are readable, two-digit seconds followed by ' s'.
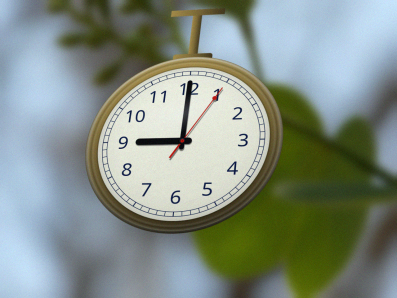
9 h 00 min 05 s
